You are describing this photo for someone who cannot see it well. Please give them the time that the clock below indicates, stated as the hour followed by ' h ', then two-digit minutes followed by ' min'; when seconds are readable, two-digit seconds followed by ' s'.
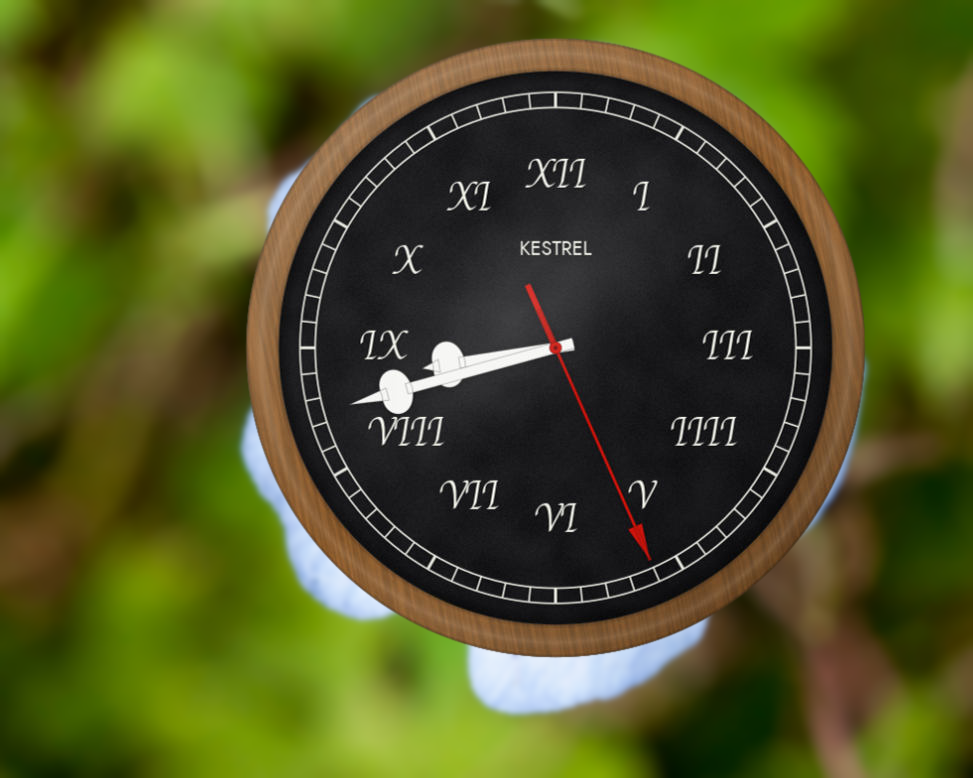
8 h 42 min 26 s
